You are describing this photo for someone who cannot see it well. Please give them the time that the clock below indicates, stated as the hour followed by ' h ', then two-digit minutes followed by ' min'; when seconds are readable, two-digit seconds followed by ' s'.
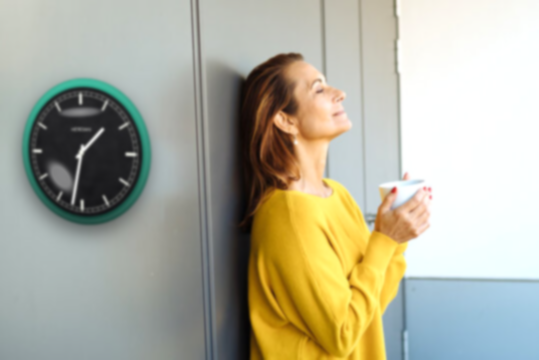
1 h 32 min
